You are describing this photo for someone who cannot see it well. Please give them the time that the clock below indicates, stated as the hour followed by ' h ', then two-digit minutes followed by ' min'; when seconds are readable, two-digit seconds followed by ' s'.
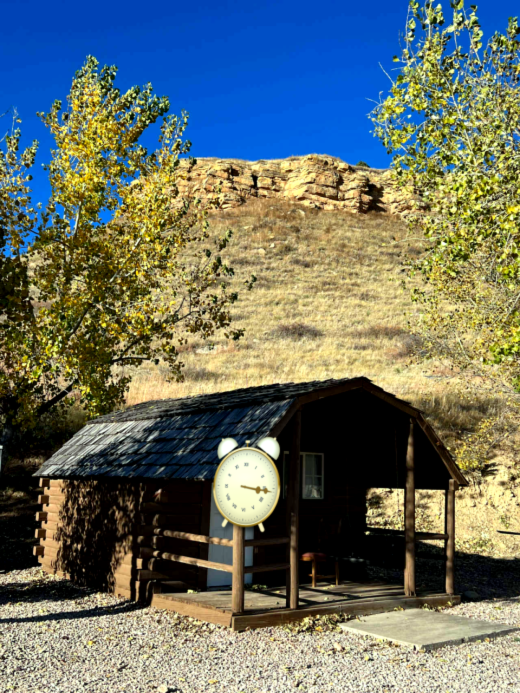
3 h 16 min
